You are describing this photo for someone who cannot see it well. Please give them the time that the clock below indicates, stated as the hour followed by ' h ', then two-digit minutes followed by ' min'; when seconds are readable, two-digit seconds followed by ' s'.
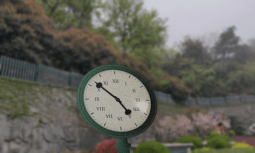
4 h 52 min
